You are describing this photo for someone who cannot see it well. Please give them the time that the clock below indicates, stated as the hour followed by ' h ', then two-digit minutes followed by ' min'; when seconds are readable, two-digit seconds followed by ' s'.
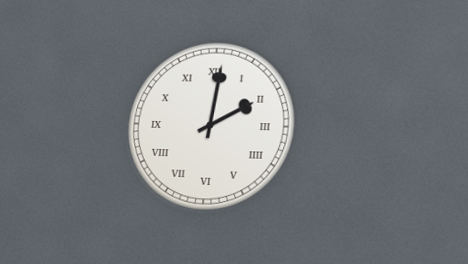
2 h 01 min
